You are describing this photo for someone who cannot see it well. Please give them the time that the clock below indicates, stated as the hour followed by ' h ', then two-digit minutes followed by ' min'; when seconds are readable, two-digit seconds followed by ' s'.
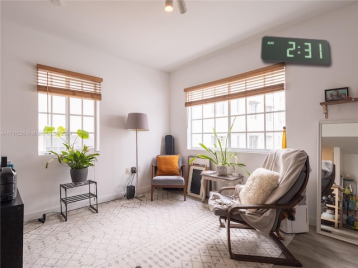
2 h 31 min
